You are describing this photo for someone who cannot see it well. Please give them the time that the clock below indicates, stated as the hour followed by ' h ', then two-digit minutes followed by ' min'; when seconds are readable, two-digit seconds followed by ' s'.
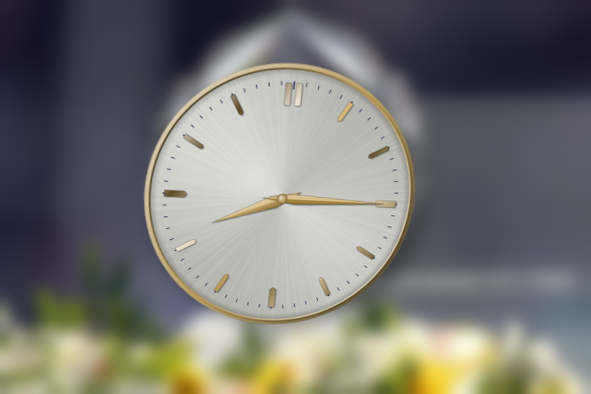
8 h 15 min
